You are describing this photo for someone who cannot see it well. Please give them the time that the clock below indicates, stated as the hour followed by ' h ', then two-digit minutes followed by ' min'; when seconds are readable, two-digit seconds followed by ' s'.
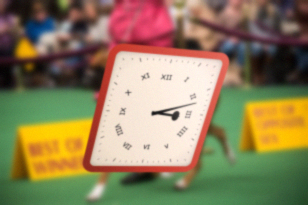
3 h 12 min
